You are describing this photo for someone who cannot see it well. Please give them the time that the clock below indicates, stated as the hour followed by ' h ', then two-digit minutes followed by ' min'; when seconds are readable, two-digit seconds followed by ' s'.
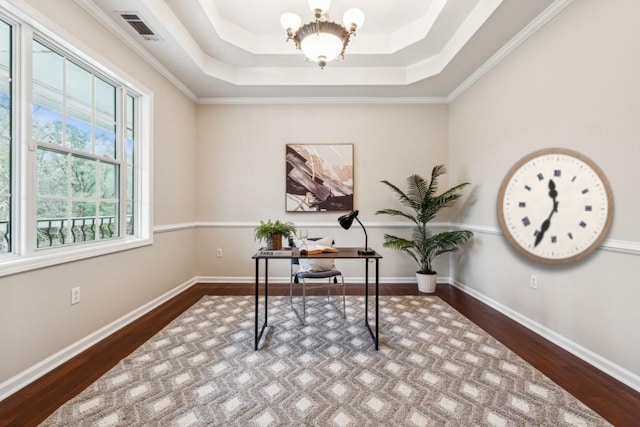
11 h 34 min
